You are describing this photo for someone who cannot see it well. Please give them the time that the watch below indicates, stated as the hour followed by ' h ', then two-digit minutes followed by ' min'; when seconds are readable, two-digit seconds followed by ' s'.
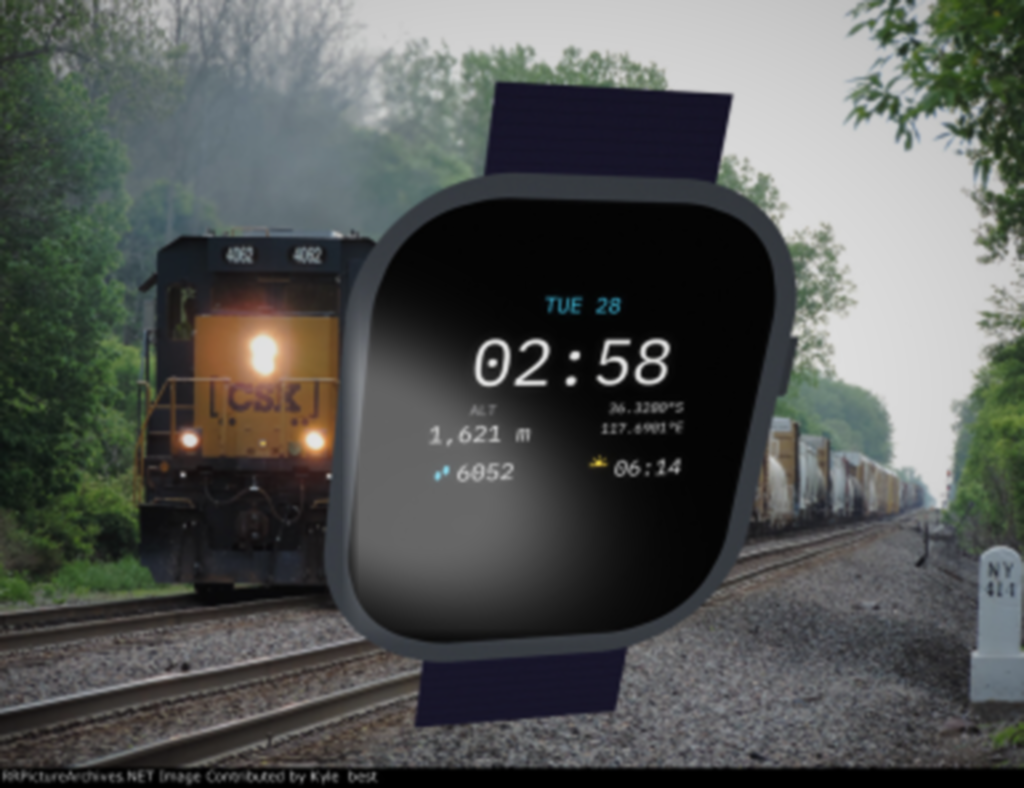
2 h 58 min
